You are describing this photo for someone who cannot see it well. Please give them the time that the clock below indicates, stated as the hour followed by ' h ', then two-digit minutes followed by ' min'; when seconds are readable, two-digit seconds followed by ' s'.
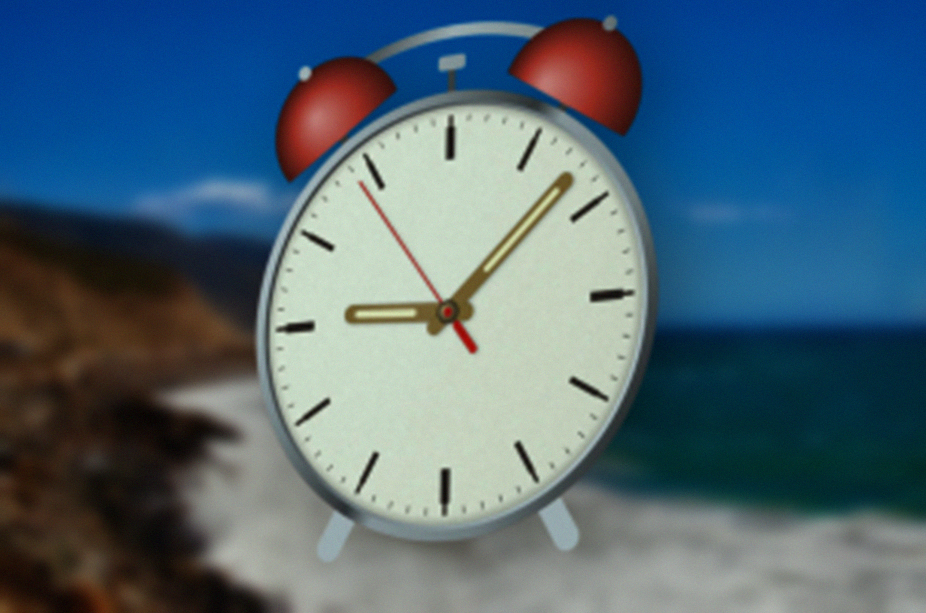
9 h 07 min 54 s
